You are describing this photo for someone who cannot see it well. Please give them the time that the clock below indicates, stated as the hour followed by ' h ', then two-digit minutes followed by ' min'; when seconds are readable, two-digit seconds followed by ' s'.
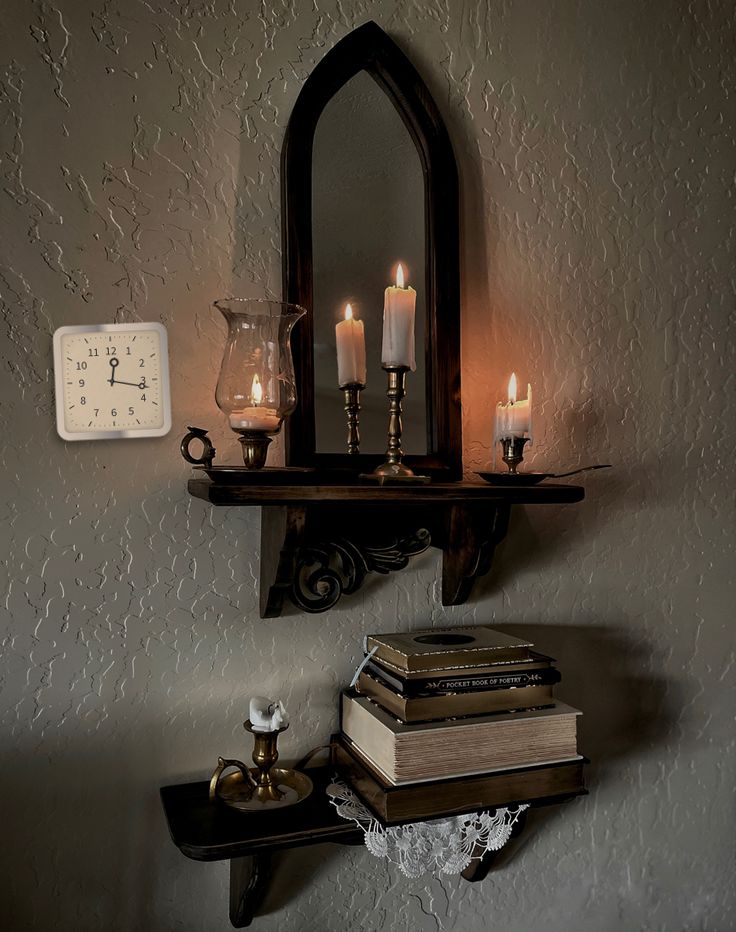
12 h 17 min
